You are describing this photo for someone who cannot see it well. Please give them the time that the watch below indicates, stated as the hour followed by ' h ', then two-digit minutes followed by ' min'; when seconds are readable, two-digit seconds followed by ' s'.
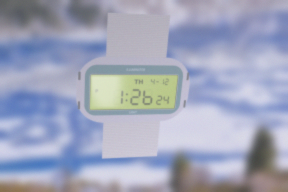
1 h 26 min 24 s
